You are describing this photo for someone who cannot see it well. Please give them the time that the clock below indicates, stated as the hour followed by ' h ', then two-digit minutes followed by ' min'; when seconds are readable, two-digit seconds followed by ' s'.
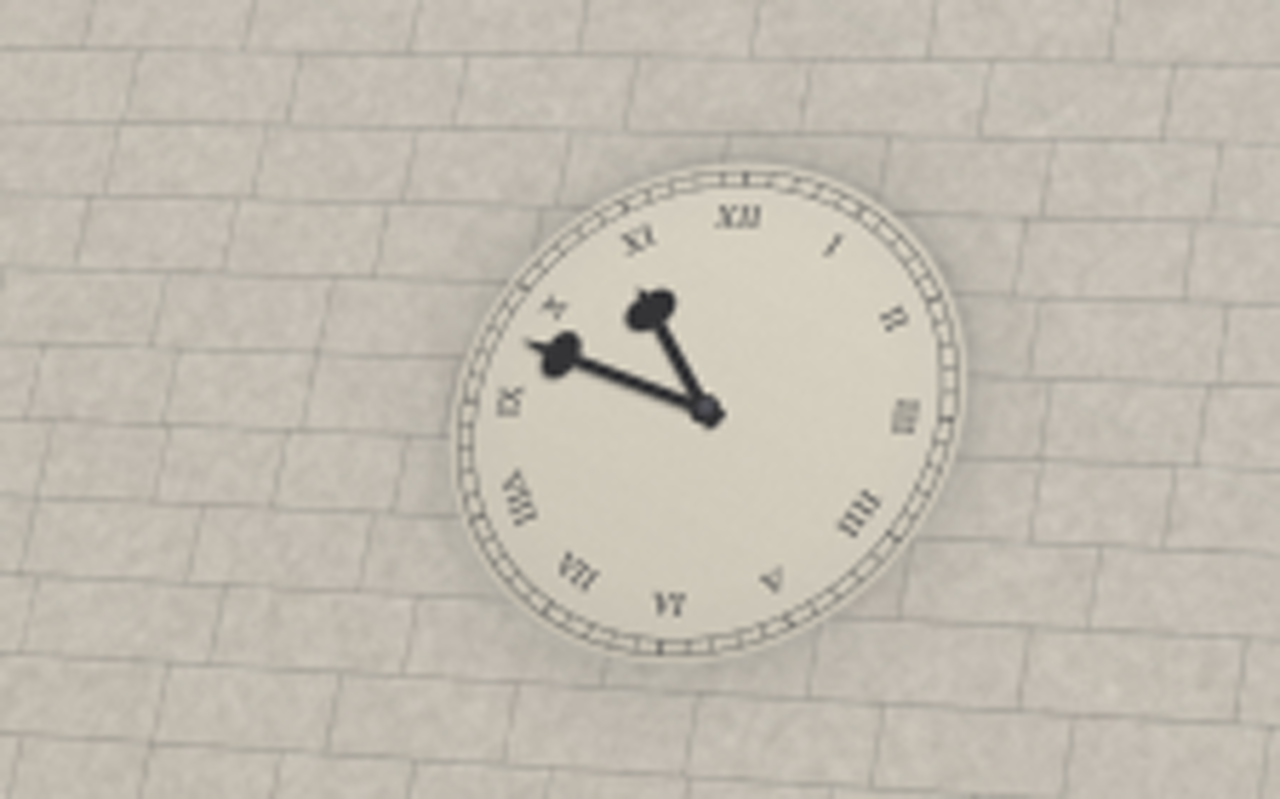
10 h 48 min
